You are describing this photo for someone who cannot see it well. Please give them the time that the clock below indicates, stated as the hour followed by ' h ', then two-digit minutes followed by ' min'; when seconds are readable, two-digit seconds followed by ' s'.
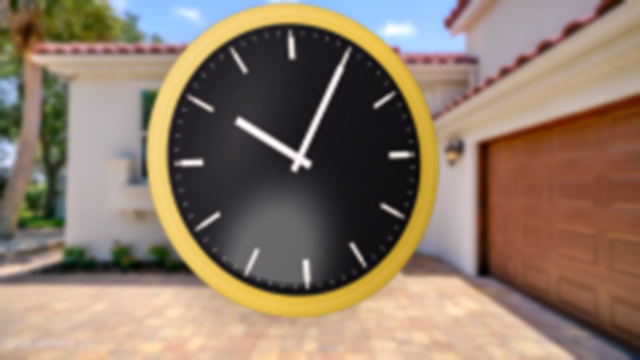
10 h 05 min
